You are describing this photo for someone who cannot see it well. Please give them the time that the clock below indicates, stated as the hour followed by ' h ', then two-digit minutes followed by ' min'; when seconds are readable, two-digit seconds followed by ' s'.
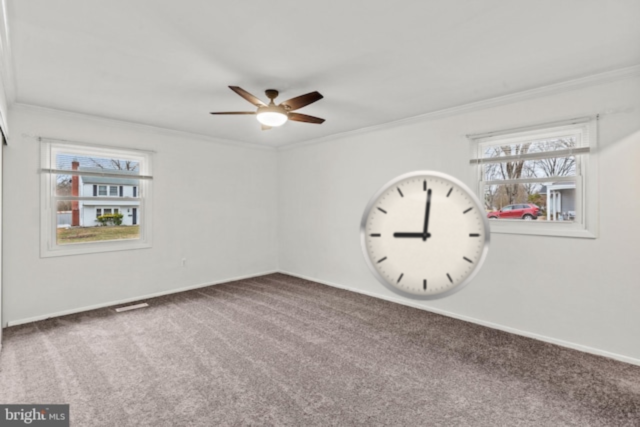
9 h 01 min
